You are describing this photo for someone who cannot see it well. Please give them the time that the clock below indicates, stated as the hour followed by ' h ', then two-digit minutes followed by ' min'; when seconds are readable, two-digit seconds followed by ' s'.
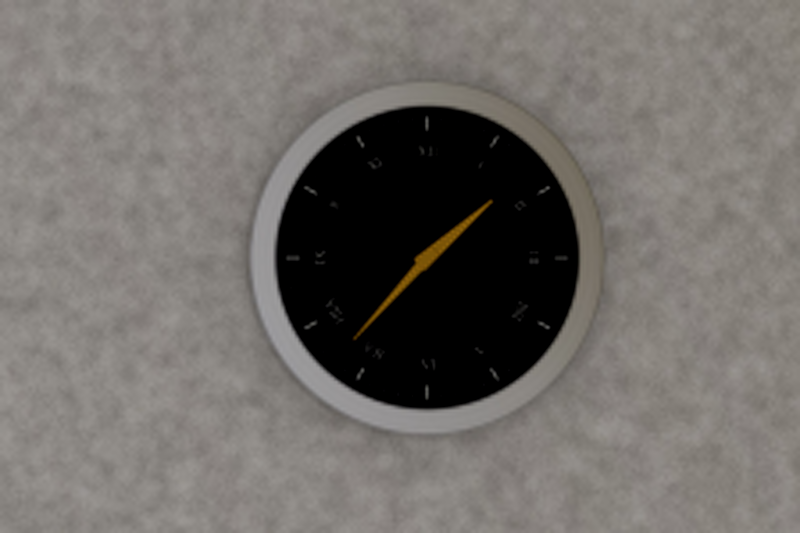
1 h 37 min
